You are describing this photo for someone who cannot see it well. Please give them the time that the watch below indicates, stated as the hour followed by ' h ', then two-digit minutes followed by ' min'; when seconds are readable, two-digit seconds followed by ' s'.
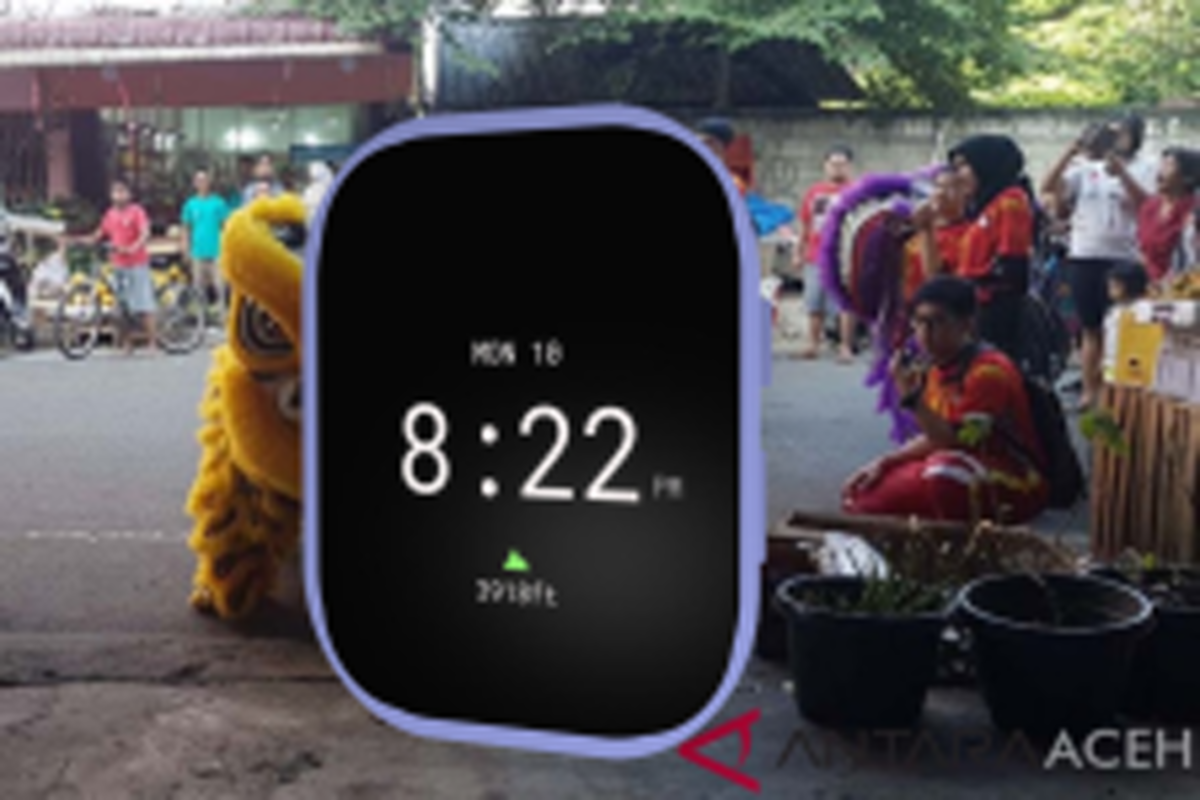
8 h 22 min
